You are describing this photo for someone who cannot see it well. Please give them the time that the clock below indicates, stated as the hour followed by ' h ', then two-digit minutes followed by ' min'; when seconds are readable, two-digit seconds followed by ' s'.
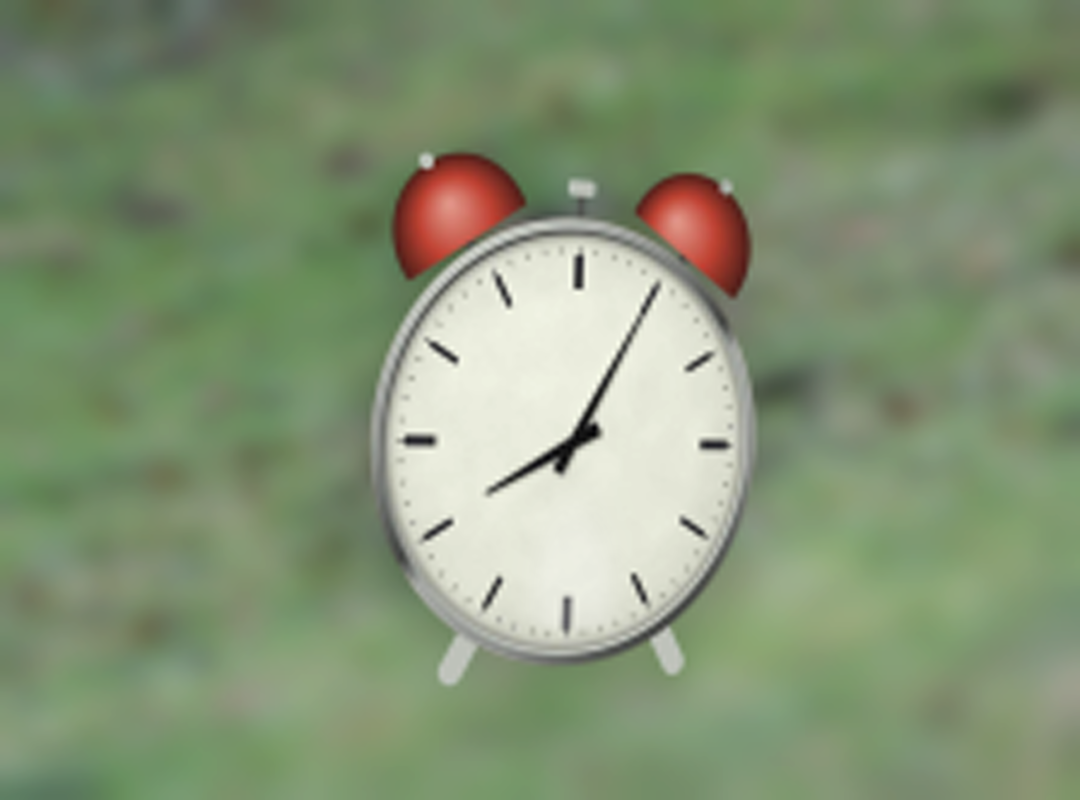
8 h 05 min
